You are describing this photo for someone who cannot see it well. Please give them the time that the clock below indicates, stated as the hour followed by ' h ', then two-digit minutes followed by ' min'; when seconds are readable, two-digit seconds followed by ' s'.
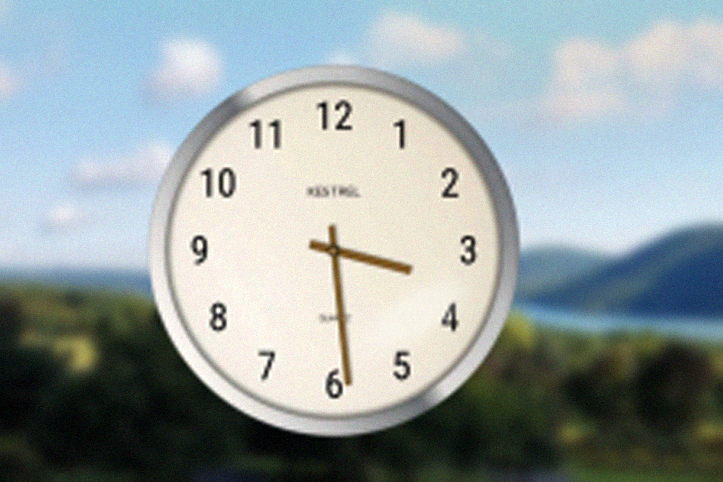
3 h 29 min
